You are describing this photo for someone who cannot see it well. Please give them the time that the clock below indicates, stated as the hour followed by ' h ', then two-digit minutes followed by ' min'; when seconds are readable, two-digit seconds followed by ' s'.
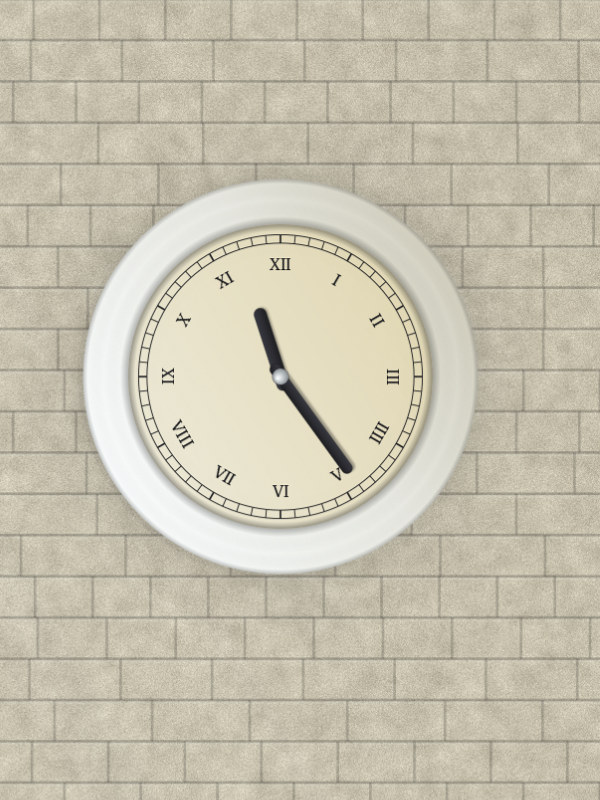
11 h 24 min
